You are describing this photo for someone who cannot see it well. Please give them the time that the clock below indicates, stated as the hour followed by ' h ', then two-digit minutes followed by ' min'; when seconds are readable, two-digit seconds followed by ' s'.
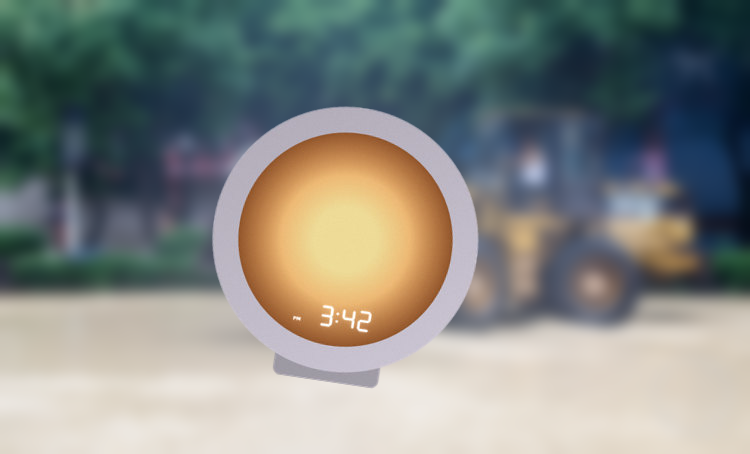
3 h 42 min
